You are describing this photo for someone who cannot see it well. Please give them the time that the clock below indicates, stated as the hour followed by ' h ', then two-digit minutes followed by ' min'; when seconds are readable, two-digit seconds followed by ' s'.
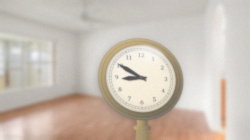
8 h 50 min
